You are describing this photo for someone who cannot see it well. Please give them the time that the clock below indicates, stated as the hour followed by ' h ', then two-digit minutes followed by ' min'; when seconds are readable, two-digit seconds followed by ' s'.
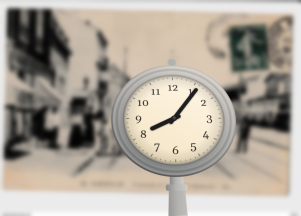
8 h 06 min
